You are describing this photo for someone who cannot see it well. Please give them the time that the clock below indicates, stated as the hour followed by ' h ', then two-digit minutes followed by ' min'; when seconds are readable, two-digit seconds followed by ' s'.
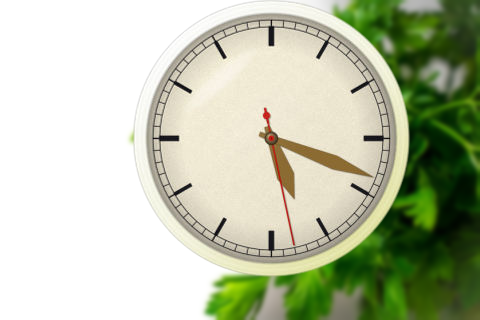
5 h 18 min 28 s
